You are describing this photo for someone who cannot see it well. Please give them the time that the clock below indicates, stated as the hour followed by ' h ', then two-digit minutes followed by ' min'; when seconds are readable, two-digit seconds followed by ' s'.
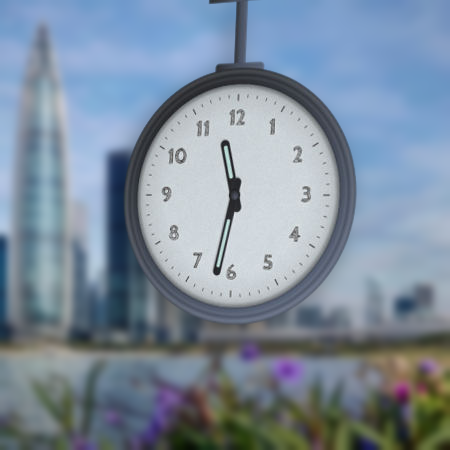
11 h 32 min
